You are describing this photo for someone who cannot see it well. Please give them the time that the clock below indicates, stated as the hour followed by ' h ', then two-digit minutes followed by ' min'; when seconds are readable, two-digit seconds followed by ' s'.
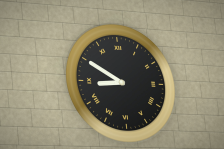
8 h 50 min
